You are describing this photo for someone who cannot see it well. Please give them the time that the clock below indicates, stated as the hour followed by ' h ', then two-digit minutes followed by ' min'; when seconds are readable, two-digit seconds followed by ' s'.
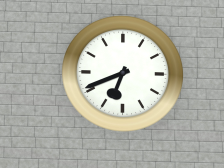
6 h 41 min
